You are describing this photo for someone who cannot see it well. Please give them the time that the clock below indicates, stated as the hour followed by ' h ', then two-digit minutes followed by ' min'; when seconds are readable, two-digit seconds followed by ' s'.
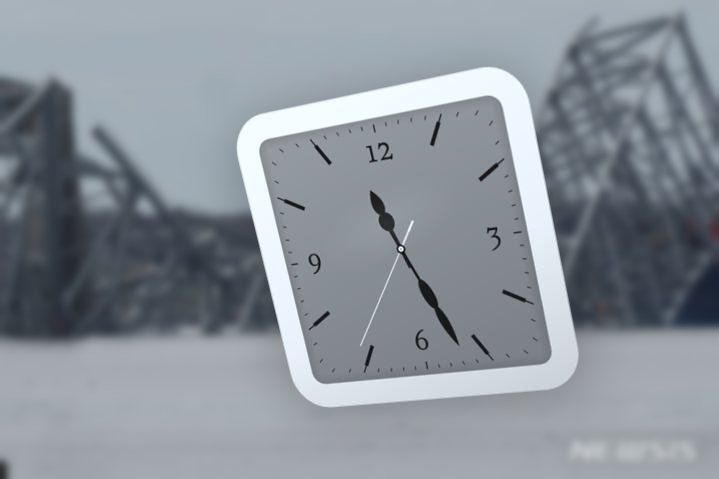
11 h 26 min 36 s
